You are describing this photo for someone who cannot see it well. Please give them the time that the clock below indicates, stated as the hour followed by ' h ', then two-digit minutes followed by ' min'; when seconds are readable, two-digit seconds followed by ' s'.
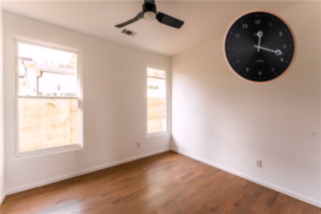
12 h 18 min
